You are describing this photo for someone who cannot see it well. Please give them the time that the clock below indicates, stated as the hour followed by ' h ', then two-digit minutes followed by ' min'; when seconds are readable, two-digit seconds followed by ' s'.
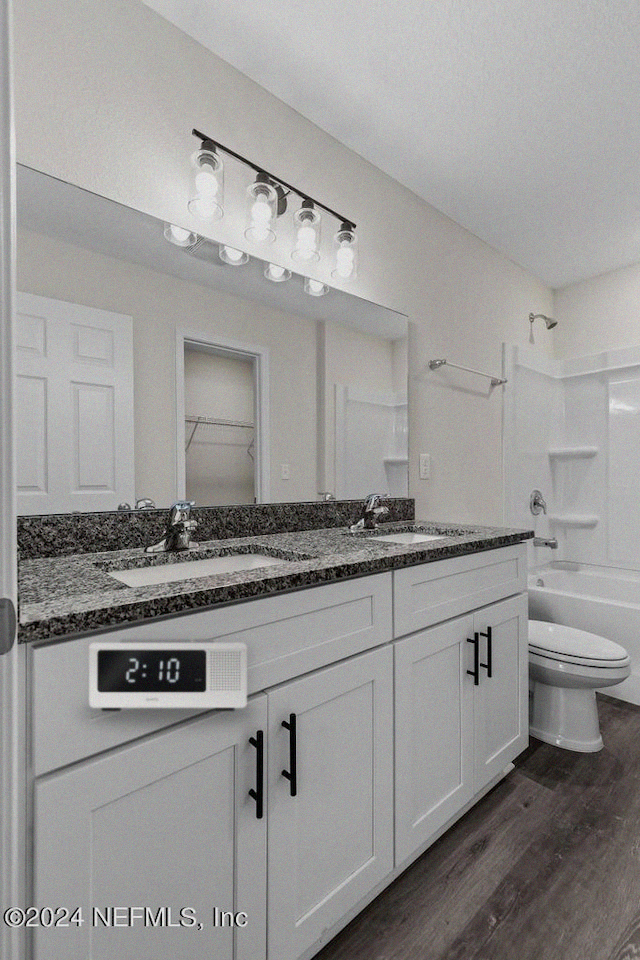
2 h 10 min
